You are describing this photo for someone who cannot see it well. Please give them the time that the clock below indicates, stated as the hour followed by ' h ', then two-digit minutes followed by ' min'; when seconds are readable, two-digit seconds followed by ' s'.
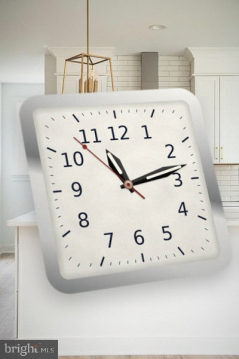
11 h 12 min 53 s
